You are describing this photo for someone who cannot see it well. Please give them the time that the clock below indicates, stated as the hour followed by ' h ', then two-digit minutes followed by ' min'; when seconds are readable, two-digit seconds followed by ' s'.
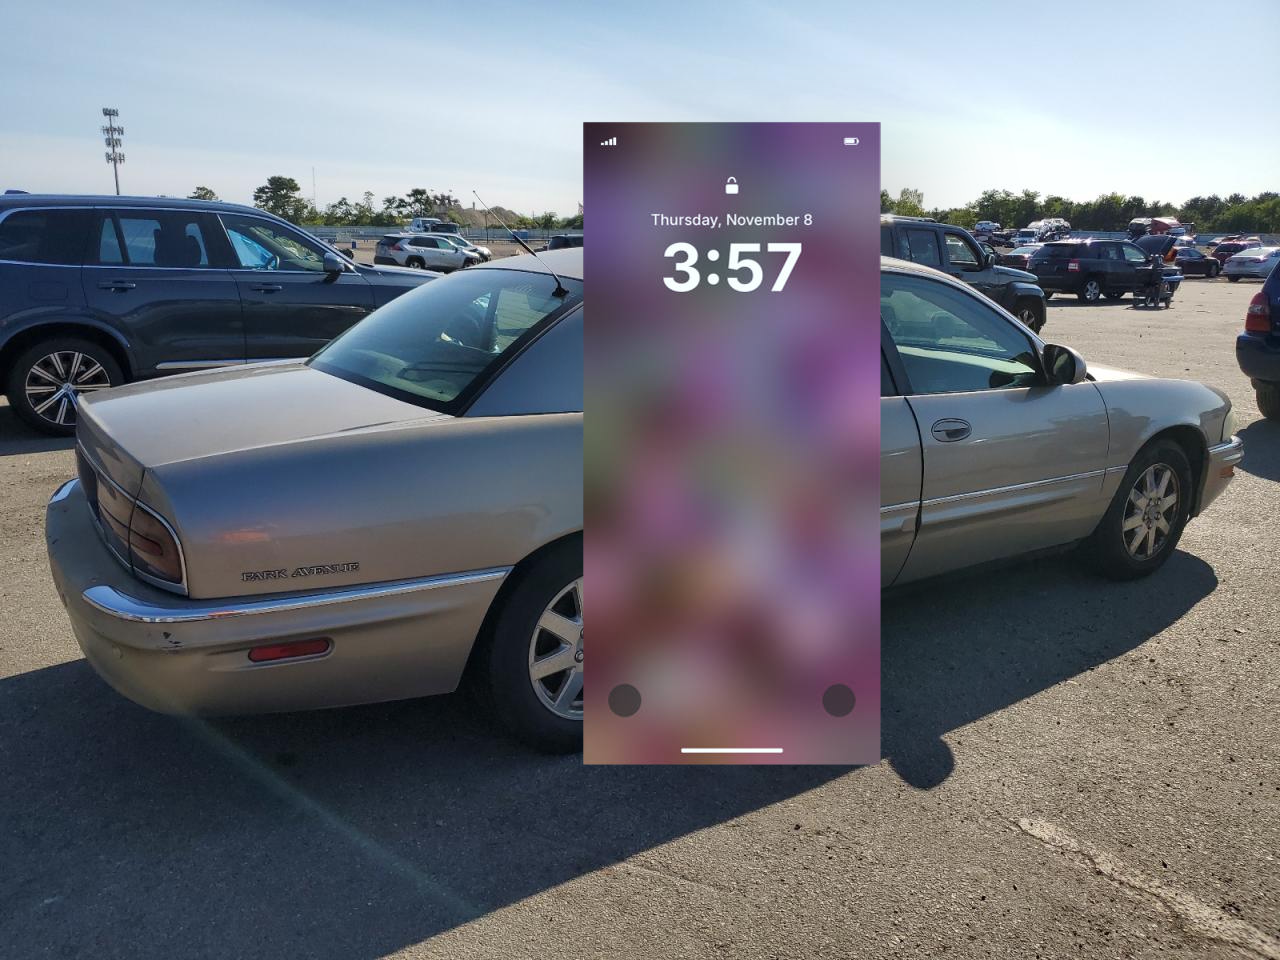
3 h 57 min
